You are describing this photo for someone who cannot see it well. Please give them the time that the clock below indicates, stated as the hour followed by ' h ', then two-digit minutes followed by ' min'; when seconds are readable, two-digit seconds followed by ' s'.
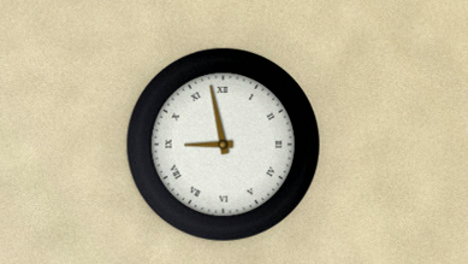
8 h 58 min
